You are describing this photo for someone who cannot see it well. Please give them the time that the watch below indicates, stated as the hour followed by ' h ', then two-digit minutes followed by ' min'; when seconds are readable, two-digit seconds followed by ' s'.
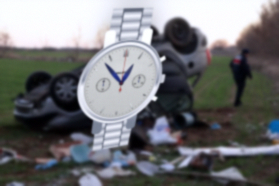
12 h 53 min
